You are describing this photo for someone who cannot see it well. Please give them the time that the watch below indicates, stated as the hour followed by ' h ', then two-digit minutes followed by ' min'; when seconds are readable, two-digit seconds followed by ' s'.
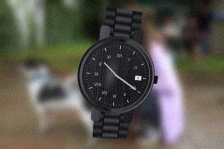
10 h 20 min
